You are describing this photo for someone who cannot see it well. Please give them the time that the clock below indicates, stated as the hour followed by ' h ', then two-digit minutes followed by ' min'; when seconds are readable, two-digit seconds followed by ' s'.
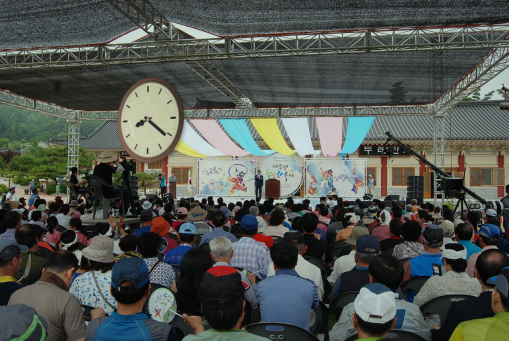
8 h 21 min
